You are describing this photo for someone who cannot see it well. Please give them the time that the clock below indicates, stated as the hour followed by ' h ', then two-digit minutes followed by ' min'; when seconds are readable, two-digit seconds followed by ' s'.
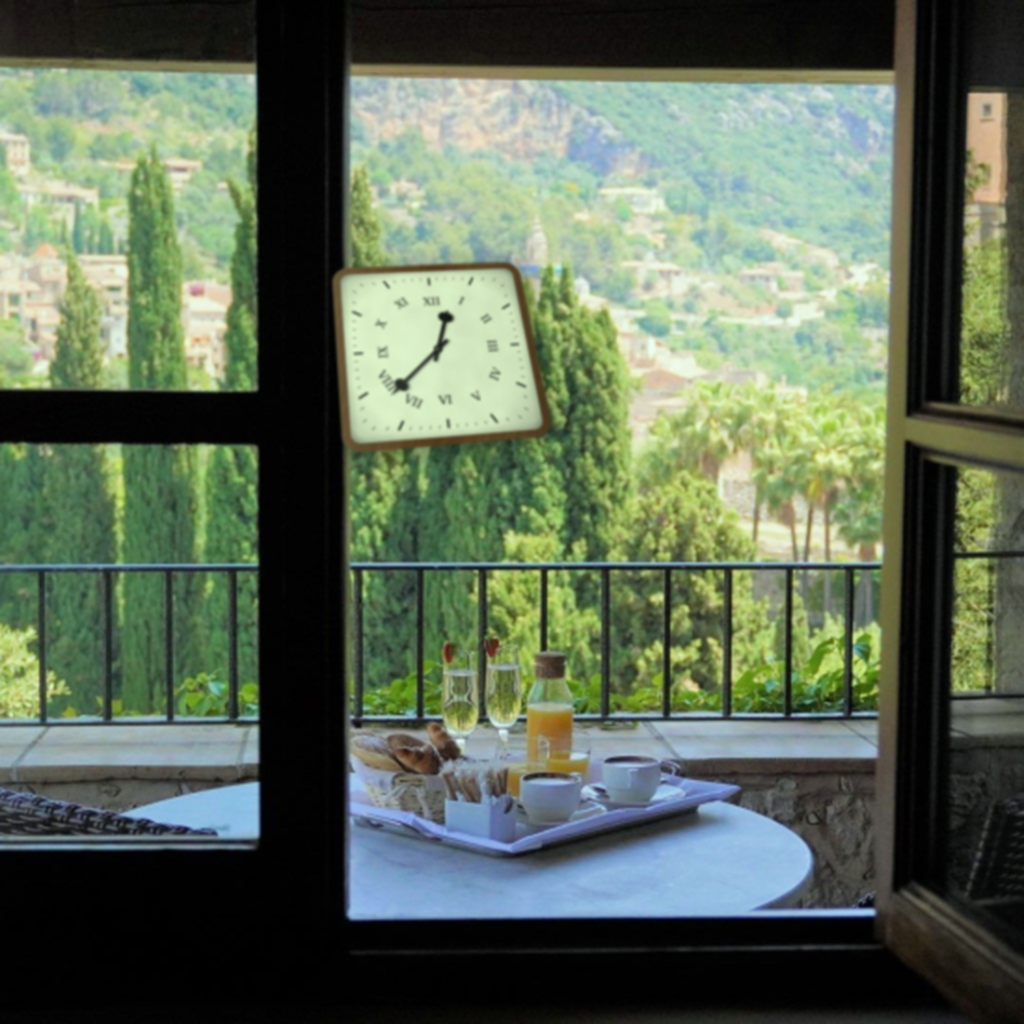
12 h 38 min
